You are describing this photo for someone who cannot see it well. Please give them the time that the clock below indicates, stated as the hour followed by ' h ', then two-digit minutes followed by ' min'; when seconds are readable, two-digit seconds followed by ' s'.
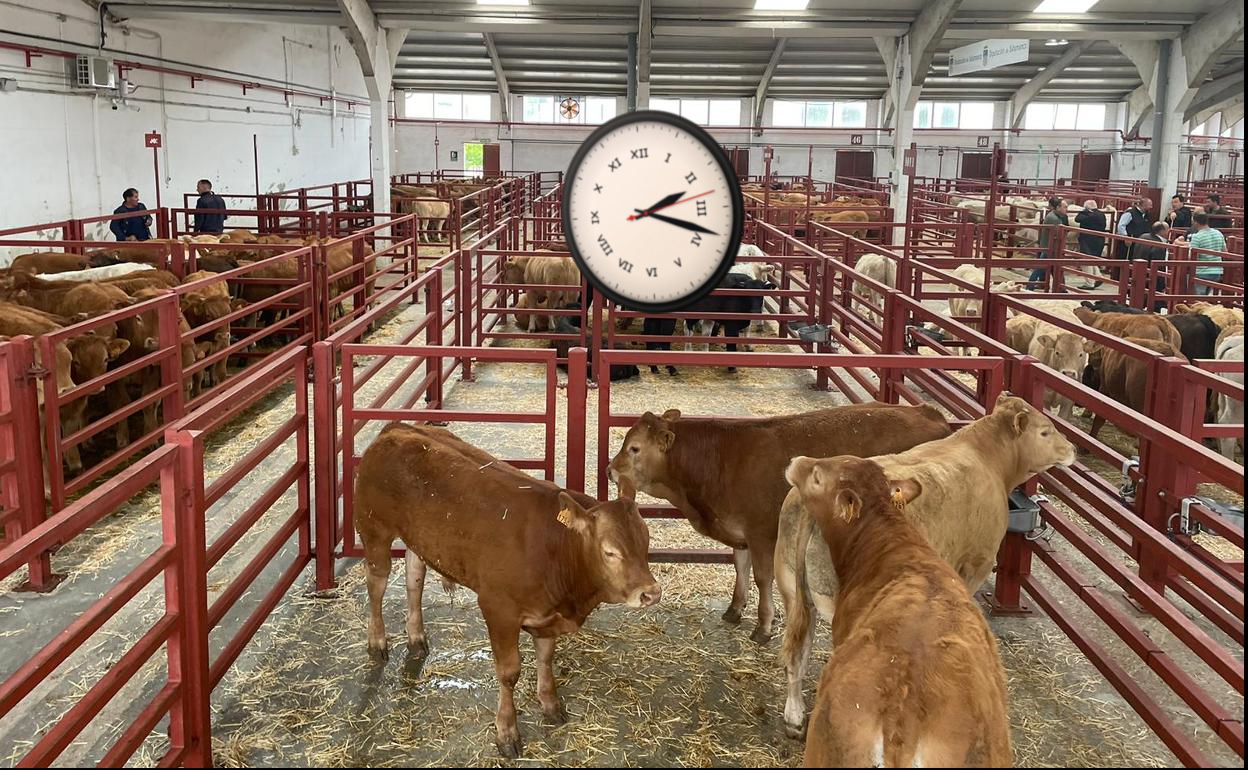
2 h 18 min 13 s
